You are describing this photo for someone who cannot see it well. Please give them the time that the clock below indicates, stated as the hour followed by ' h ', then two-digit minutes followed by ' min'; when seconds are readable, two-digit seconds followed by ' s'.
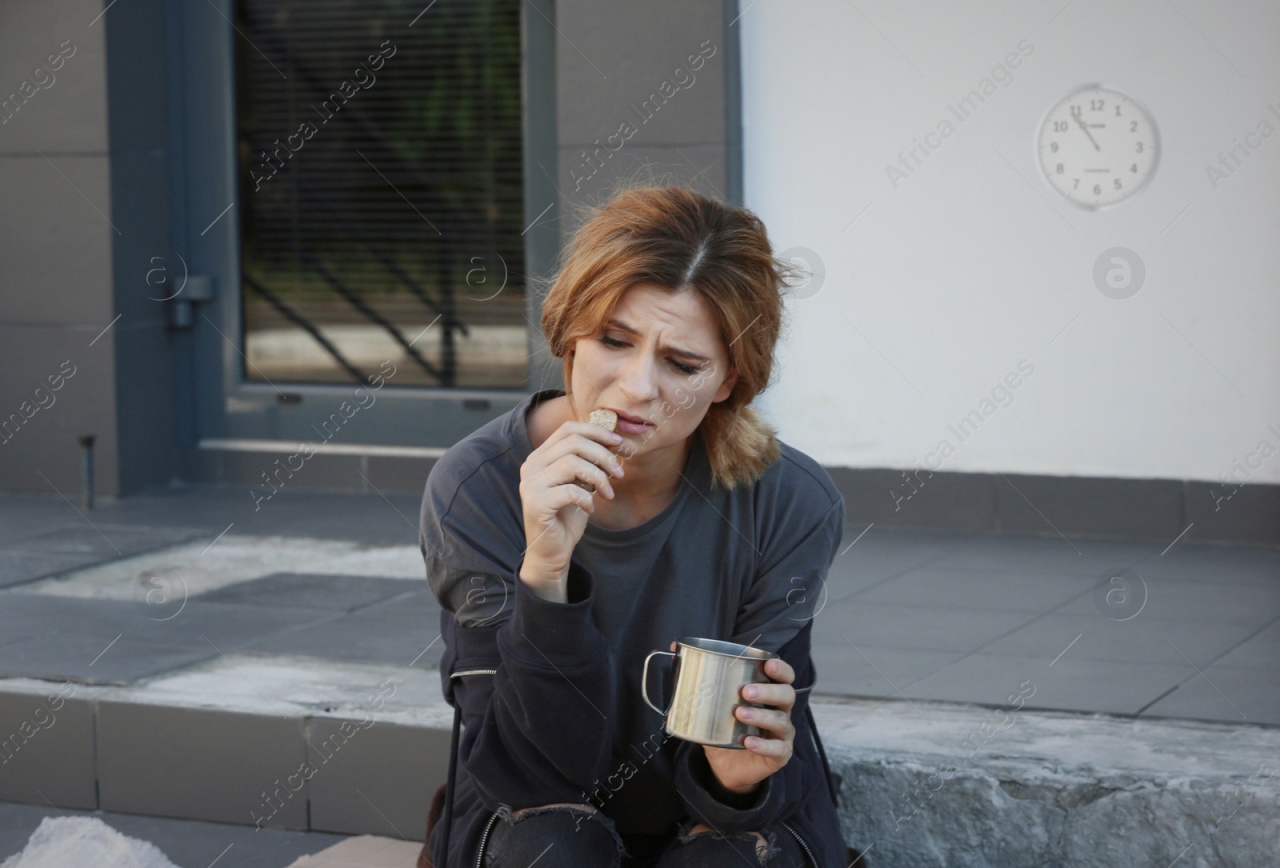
10 h 54 min
